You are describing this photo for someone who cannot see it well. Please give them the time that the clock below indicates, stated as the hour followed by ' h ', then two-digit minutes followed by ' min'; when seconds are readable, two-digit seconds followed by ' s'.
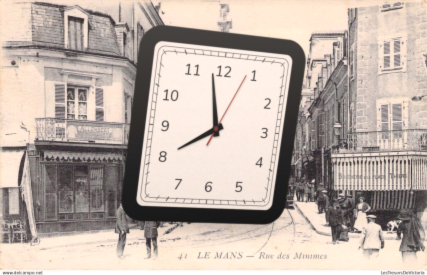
7 h 58 min 04 s
